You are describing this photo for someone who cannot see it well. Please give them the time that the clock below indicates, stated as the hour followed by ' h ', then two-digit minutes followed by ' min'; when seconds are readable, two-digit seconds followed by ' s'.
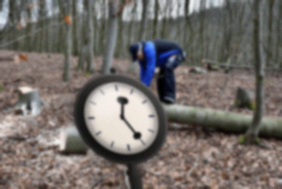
12 h 25 min
